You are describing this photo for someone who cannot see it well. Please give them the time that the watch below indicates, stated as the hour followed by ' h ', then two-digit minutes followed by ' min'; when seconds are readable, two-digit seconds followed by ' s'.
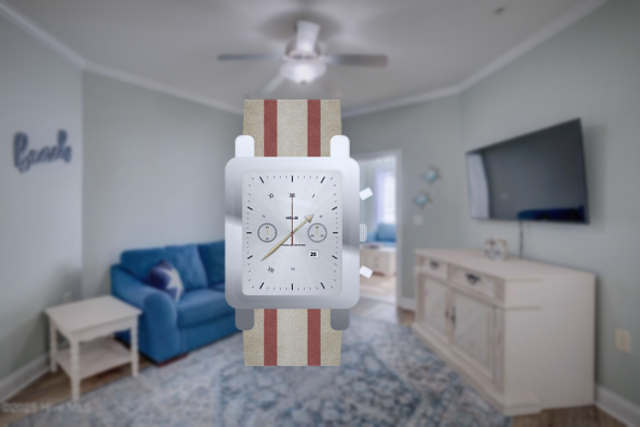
1 h 38 min
